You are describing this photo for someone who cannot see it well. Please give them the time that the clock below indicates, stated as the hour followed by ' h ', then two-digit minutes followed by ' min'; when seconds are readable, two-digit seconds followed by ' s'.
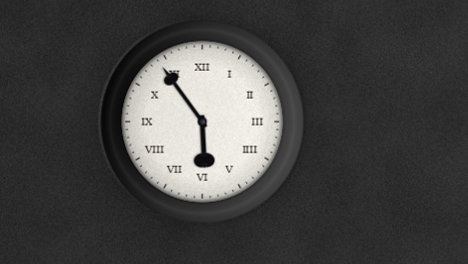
5 h 54 min
